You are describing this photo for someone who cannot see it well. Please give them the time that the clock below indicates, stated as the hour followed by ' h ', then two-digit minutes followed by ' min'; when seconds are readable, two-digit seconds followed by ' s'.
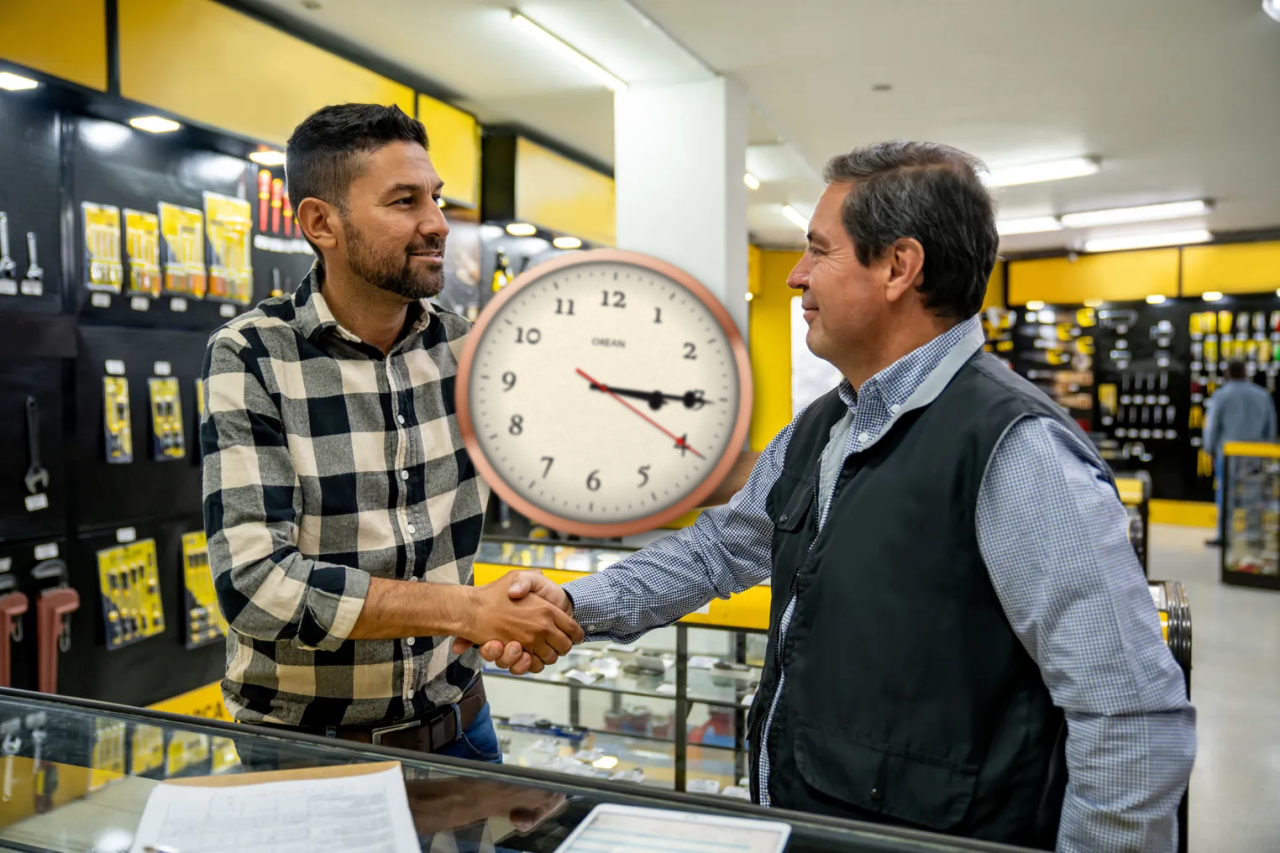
3 h 15 min 20 s
